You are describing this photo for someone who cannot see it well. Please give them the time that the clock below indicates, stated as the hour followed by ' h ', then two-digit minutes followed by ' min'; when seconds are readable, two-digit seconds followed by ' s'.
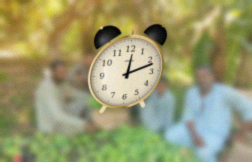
12 h 12 min
